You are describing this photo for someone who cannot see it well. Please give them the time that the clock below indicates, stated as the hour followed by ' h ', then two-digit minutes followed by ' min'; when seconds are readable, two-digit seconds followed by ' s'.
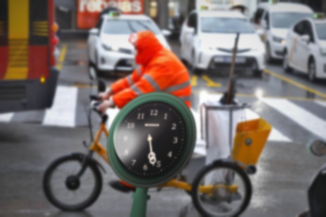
5 h 27 min
